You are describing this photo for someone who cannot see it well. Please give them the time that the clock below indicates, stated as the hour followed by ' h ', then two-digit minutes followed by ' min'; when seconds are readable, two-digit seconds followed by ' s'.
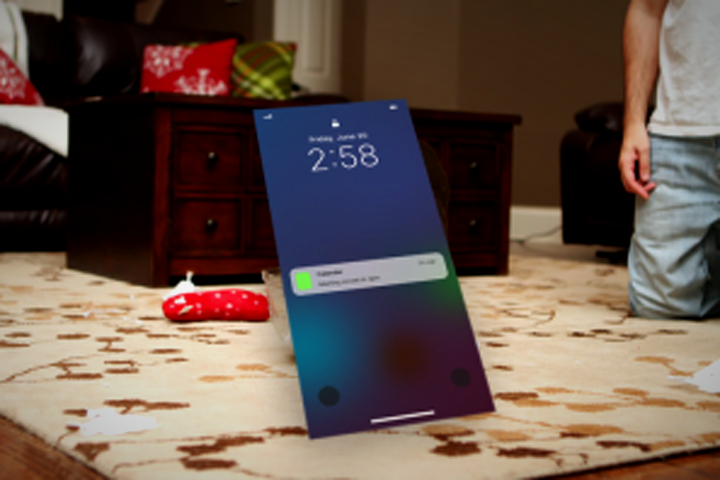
2 h 58 min
